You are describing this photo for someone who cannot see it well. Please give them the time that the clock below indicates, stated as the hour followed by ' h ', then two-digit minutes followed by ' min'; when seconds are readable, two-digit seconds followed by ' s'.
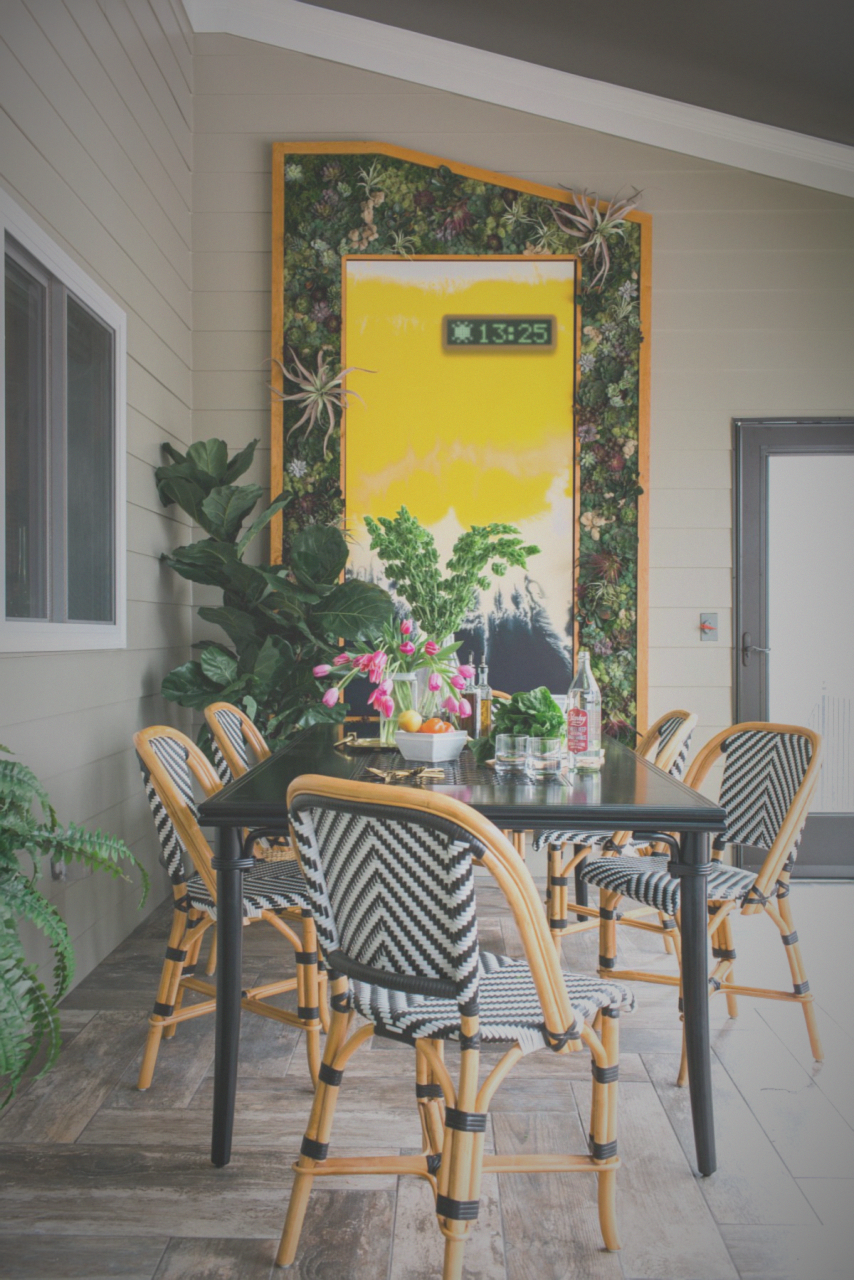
13 h 25 min
